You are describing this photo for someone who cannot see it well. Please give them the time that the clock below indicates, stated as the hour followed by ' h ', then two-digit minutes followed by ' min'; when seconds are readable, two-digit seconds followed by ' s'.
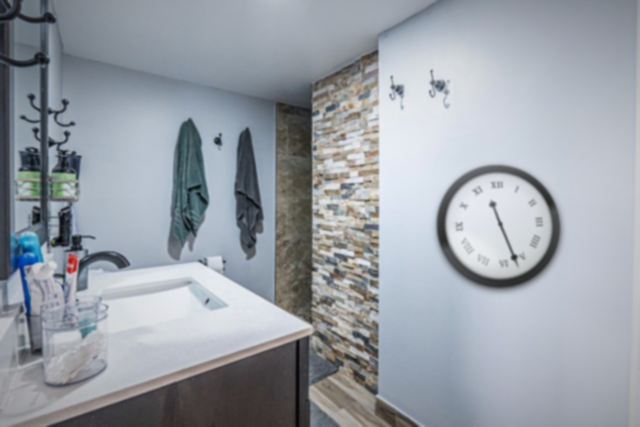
11 h 27 min
